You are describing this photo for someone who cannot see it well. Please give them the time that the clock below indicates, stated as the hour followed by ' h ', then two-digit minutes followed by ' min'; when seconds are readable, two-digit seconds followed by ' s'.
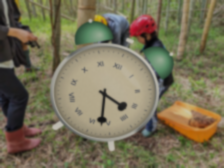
3 h 27 min
